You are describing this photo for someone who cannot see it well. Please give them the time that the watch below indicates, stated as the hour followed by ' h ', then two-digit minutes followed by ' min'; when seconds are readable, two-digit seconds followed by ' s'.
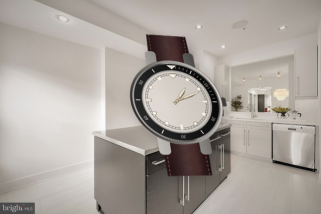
1 h 11 min
